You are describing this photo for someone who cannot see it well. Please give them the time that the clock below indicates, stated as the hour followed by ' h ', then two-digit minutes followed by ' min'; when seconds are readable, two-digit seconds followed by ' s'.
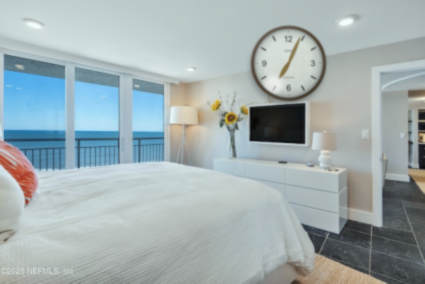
7 h 04 min
